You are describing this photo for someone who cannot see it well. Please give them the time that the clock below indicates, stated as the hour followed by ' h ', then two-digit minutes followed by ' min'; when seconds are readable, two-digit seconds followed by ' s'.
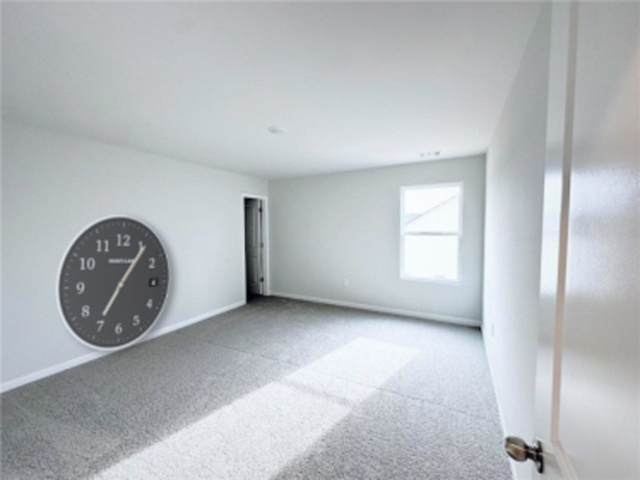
7 h 06 min
